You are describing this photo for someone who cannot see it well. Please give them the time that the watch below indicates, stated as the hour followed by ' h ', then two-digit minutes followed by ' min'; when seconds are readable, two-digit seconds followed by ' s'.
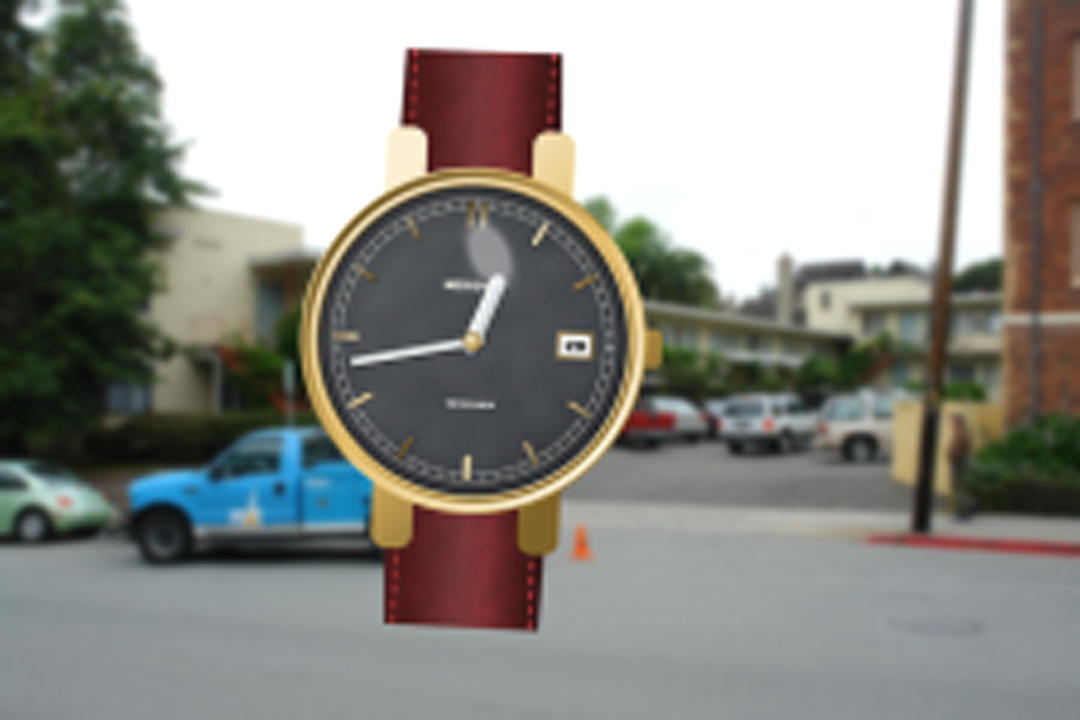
12 h 43 min
